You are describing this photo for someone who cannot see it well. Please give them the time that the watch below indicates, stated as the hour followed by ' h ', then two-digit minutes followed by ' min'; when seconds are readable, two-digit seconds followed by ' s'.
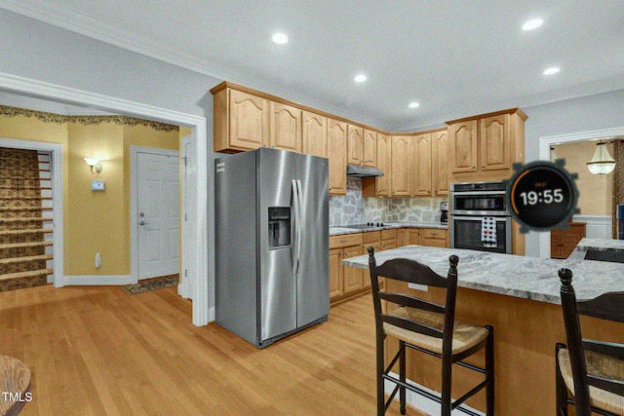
19 h 55 min
